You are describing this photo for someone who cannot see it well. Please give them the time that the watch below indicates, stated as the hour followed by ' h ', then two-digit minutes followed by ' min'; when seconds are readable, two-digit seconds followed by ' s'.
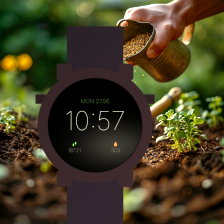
10 h 57 min
